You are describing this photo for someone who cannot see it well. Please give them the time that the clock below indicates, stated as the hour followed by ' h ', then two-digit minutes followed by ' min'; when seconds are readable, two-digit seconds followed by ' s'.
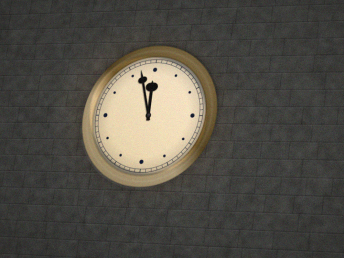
11 h 57 min
